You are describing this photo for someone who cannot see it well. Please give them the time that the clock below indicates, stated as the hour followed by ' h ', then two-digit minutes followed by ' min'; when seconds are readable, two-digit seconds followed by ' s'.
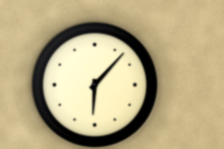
6 h 07 min
